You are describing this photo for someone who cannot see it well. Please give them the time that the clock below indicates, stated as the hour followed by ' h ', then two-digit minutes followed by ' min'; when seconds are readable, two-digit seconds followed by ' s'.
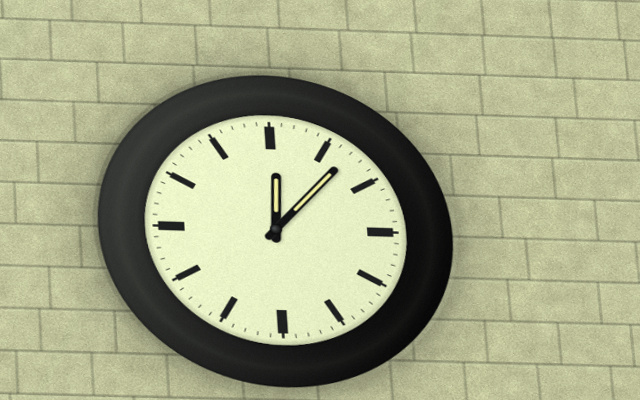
12 h 07 min
